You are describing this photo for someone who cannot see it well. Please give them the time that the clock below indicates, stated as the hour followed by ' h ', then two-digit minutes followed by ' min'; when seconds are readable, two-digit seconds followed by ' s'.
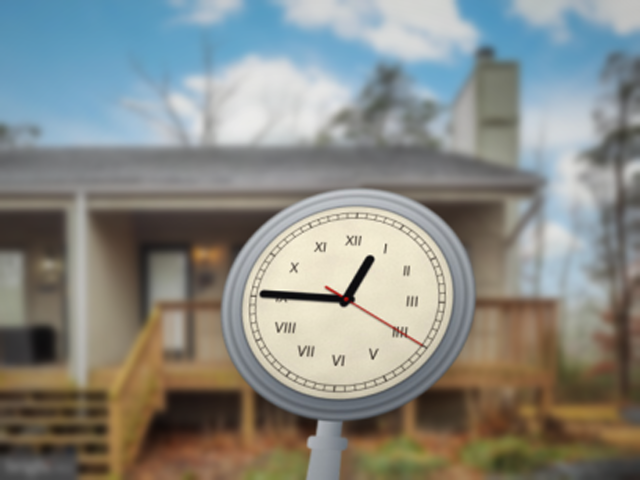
12 h 45 min 20 s
